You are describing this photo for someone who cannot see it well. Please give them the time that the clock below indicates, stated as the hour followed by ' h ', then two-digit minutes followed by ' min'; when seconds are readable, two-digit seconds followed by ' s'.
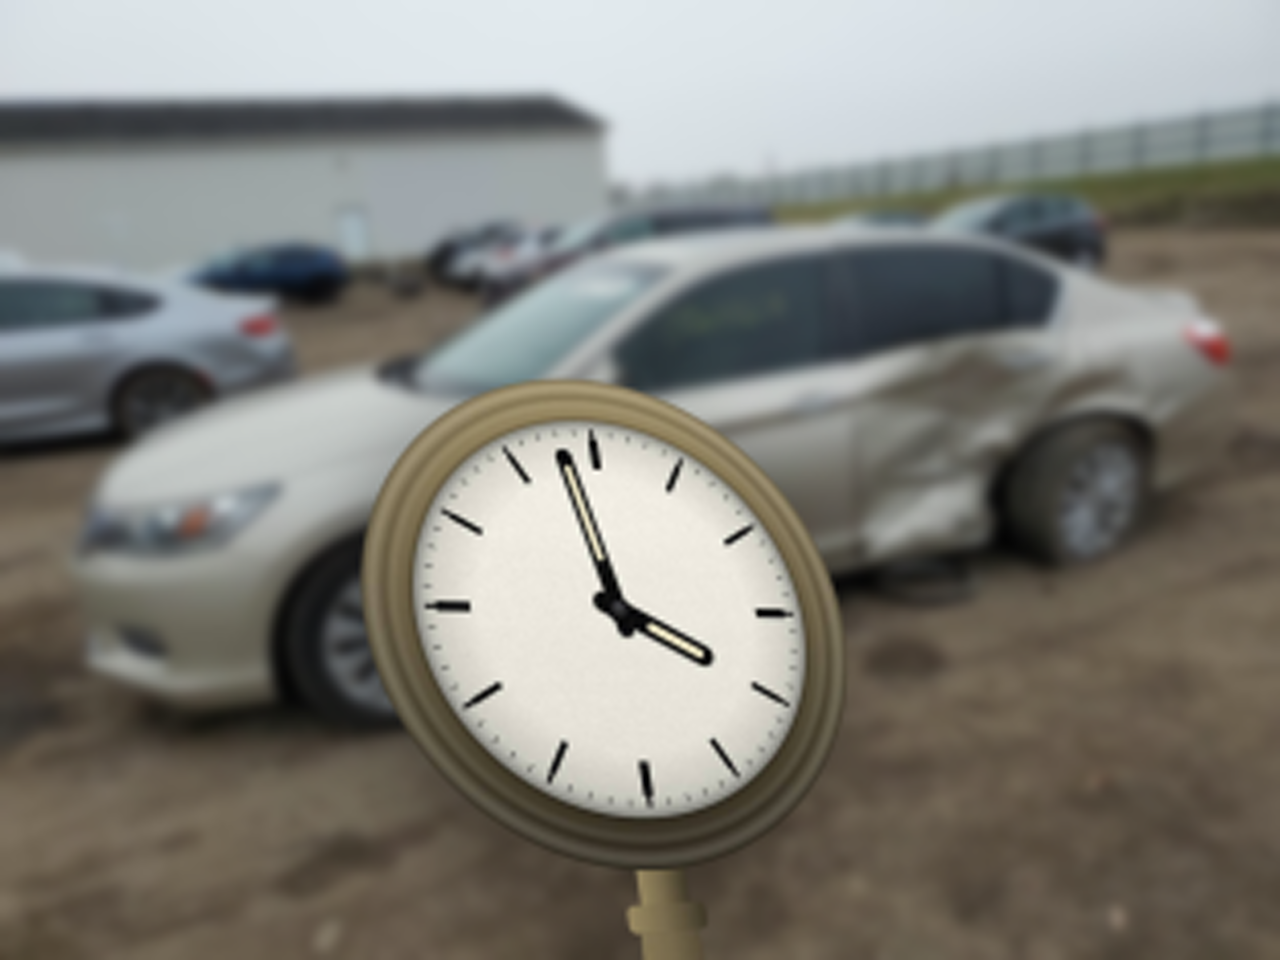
3 h 58 min
